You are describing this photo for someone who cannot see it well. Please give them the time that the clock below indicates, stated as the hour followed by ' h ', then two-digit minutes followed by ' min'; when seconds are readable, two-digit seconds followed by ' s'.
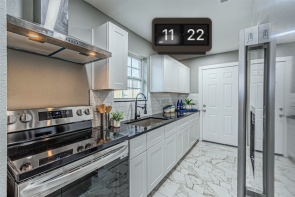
11 h 22 min
